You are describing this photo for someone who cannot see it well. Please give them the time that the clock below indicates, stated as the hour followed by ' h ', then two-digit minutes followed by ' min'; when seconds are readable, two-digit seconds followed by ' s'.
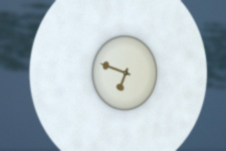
6 h 48 min
